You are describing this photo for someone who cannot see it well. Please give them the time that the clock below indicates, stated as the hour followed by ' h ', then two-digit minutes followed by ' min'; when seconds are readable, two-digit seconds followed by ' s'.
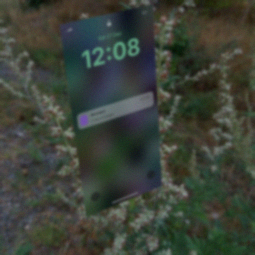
12 h 08 min
